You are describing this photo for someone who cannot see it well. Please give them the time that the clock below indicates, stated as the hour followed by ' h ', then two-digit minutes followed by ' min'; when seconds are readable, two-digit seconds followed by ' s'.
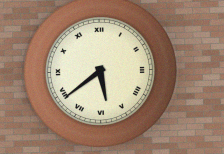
5 h 39 min
